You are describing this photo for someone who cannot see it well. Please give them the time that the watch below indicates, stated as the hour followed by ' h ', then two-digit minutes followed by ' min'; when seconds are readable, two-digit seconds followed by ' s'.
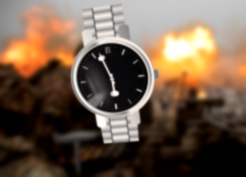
5 h 57 min
